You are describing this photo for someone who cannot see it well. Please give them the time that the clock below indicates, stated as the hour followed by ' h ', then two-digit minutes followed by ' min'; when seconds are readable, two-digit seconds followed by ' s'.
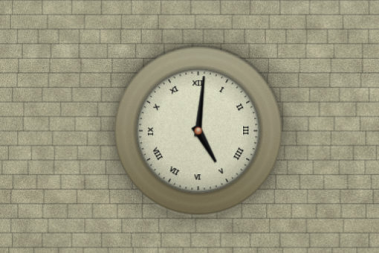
5 h 01 min
